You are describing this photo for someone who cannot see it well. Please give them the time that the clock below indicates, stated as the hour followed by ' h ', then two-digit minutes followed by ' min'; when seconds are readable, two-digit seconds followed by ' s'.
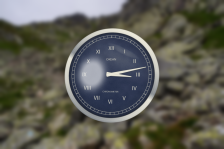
3 h 13 min
